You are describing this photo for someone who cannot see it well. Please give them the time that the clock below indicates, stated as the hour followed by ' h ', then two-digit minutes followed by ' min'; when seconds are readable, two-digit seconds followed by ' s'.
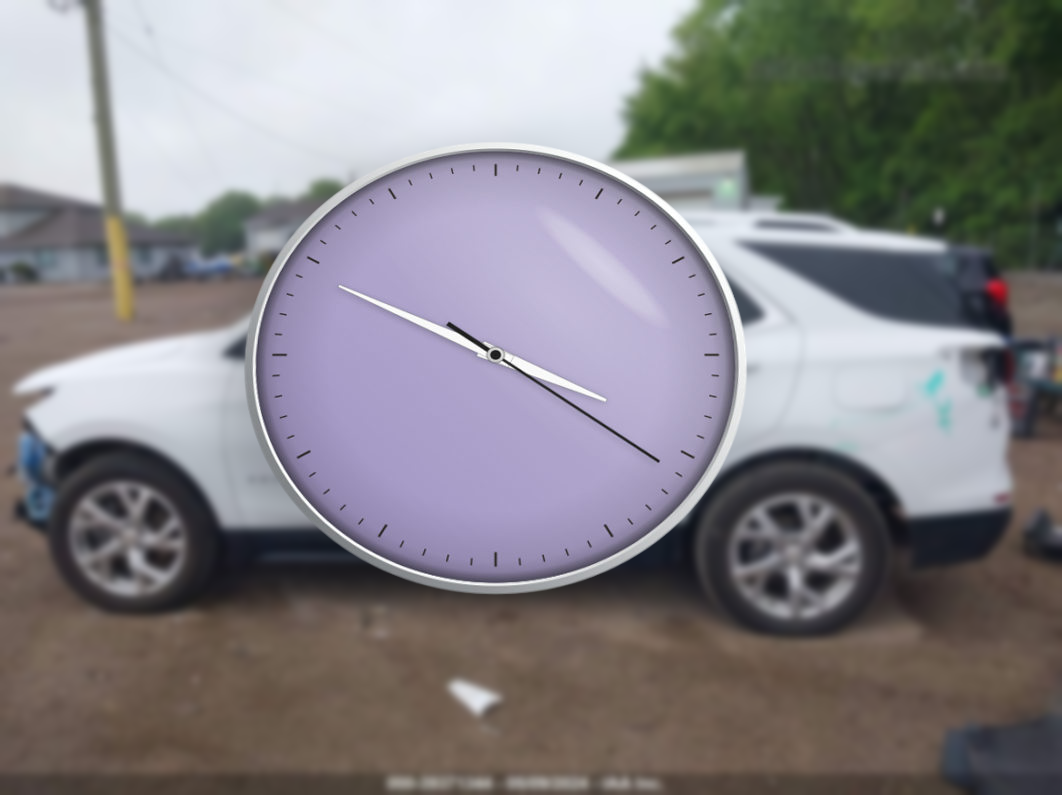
3 h 49 min 21 s
